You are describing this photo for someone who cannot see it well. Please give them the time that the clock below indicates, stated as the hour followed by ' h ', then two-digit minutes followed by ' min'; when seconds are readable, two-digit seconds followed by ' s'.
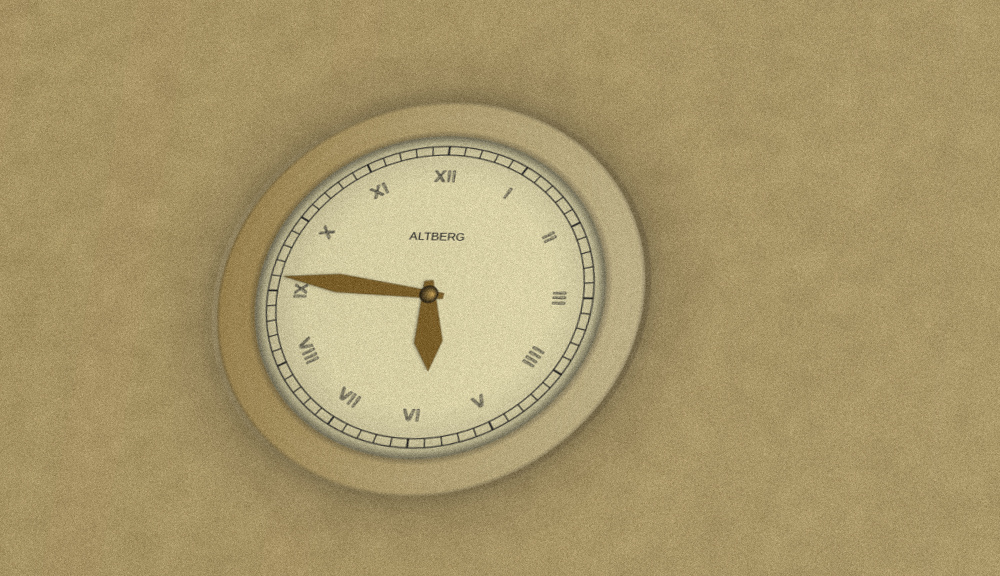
5 h 46 min
